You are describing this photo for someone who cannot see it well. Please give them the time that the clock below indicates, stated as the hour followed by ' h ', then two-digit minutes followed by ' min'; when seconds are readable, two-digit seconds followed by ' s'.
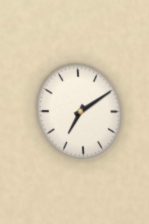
7 h 10 min
